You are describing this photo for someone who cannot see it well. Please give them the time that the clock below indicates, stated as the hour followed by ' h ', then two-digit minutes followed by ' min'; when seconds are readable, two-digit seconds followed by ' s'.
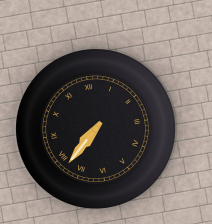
7 h 38 min
